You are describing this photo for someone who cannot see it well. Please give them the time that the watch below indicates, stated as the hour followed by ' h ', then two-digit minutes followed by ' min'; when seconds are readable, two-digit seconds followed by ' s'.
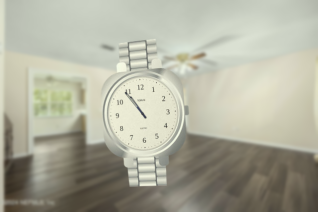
10 h 54 min
